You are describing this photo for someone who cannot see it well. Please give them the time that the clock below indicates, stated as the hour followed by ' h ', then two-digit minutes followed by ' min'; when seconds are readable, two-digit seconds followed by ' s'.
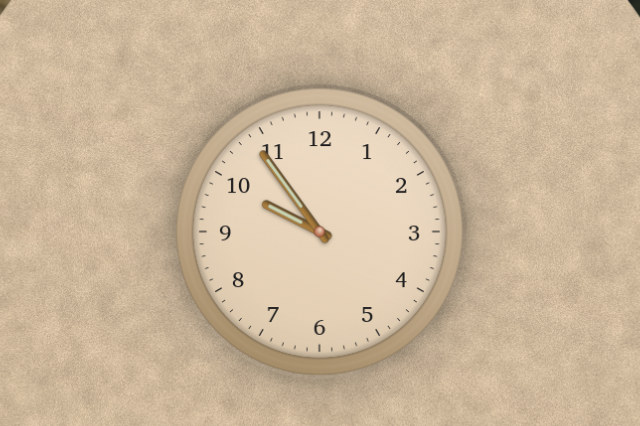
9 h 54 min
